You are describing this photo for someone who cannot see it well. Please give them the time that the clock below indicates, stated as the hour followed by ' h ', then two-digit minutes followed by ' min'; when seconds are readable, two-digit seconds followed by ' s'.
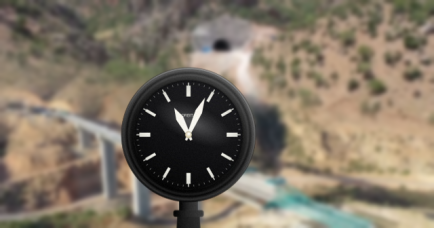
11 h 04 min
